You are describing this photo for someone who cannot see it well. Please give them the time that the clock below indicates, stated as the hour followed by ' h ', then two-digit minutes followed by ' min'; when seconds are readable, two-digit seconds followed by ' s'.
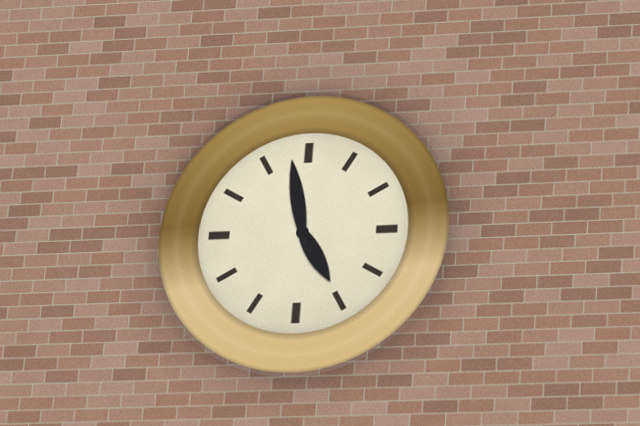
4 h 58 min
